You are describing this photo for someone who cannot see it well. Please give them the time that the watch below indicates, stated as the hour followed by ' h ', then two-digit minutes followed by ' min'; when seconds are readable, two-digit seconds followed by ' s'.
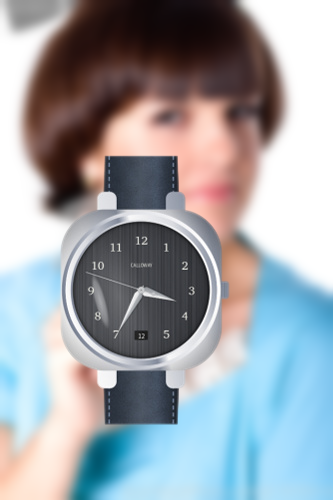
3 h 34 min 48 s
